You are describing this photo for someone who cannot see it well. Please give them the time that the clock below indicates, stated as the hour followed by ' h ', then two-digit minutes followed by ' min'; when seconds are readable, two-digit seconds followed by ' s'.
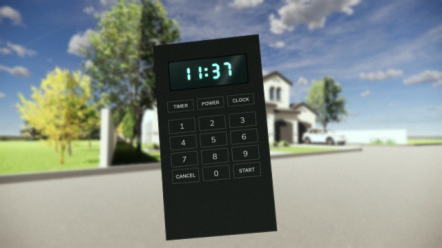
11 h 37 min
